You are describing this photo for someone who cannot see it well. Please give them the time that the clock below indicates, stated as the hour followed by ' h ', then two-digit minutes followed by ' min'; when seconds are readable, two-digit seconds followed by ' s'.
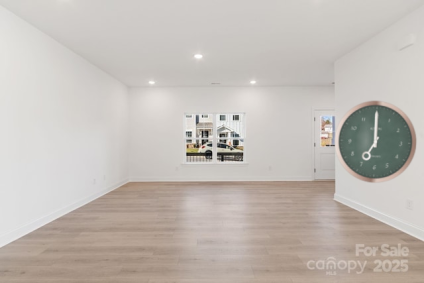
7 h 00 min
